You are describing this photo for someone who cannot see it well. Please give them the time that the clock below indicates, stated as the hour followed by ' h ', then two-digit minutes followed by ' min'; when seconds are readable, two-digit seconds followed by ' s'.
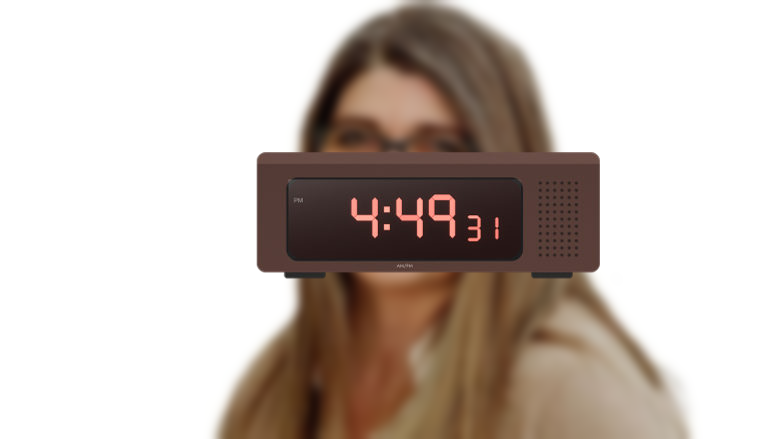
4 h 49 min 31 s
